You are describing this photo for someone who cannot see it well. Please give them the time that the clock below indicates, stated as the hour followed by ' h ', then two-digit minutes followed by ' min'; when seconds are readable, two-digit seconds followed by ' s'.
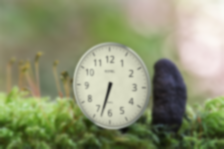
6 h 33 min
